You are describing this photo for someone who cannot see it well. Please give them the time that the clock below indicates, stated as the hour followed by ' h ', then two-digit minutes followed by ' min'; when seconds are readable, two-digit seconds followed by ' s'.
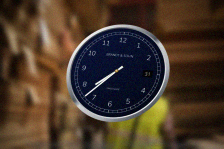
7 h 37 min
